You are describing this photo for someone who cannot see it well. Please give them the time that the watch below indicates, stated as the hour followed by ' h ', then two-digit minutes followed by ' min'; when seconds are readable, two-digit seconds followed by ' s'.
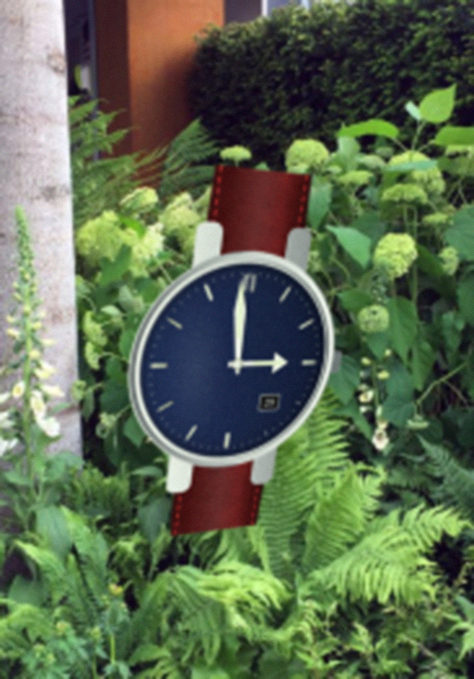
2 h 59 min
